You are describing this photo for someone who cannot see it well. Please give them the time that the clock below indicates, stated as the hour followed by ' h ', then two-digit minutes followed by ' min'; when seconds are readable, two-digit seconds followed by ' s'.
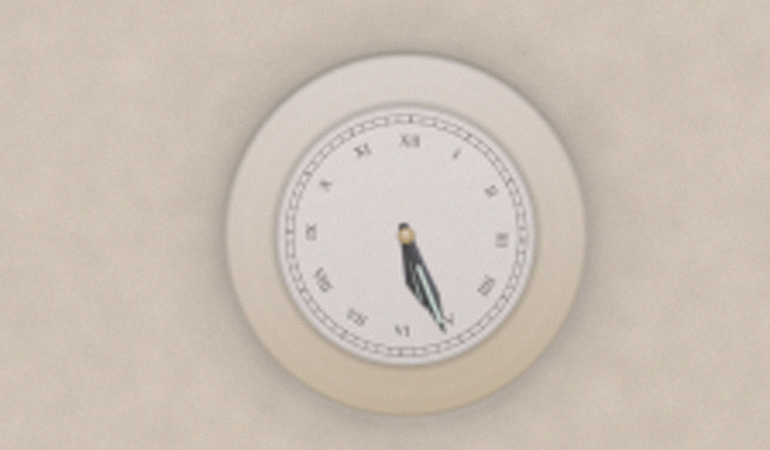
5 h 26 min
